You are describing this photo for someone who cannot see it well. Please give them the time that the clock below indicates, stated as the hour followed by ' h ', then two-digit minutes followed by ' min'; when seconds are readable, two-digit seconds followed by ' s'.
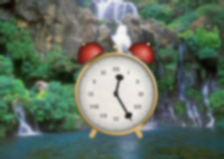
12 h 25 min
